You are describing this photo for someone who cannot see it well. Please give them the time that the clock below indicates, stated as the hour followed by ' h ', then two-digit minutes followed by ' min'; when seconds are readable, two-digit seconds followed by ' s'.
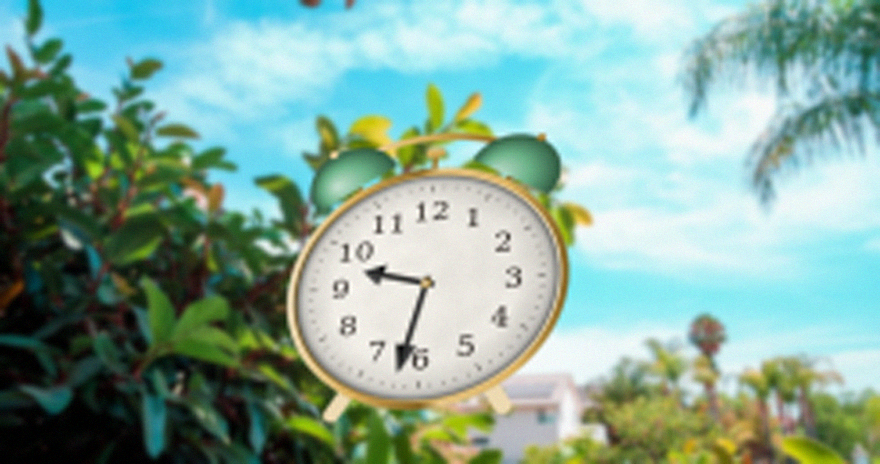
9 h 32 min
